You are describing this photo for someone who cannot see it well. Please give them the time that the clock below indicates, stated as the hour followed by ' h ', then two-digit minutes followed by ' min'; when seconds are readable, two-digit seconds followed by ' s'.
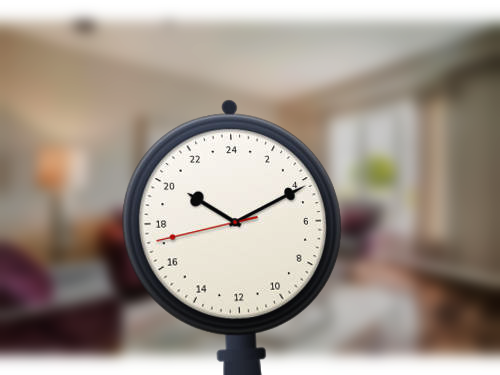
20 h 10 min 43 s
